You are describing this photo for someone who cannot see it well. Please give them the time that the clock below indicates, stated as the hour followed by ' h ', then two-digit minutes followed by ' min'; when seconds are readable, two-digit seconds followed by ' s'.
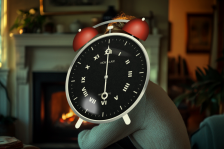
6 h 00 min
